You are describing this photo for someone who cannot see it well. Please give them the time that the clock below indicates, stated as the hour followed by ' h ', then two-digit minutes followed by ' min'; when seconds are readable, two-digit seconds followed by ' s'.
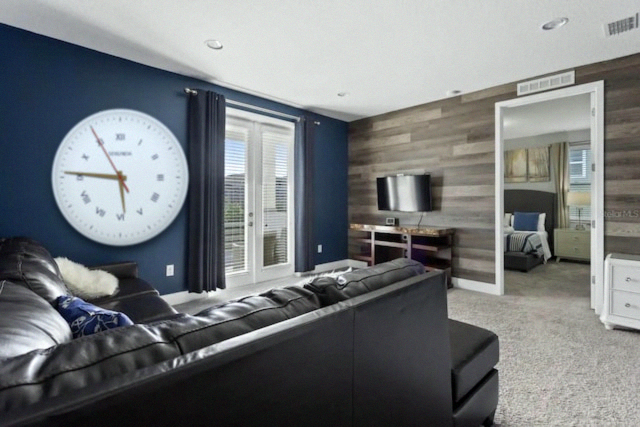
5 h 45 min 55 s
